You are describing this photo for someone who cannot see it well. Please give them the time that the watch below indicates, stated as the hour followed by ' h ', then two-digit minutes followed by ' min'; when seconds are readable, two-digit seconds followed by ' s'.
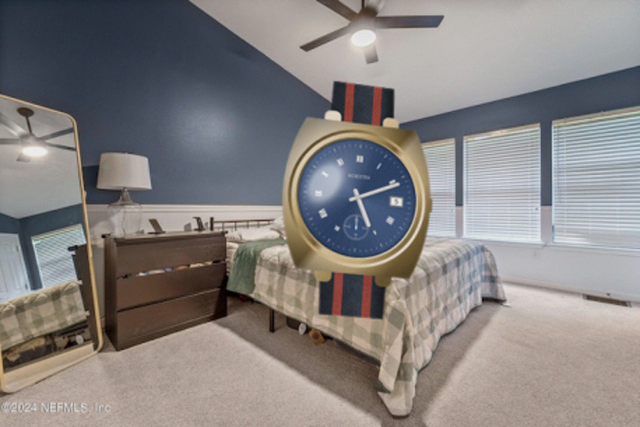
5 h 11 min
